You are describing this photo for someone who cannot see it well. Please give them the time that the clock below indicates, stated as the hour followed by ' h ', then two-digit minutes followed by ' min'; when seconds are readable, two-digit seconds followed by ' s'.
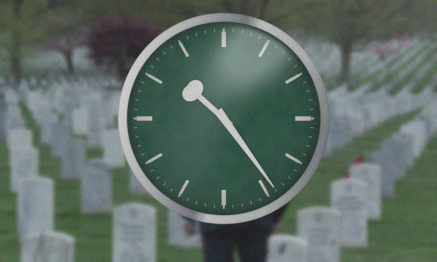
10 h 24 min
